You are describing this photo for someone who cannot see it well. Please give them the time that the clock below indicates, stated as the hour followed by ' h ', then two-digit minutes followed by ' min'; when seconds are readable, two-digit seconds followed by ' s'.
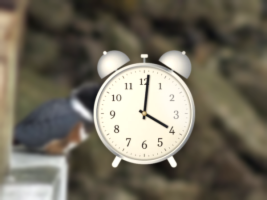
4 h 01 min
